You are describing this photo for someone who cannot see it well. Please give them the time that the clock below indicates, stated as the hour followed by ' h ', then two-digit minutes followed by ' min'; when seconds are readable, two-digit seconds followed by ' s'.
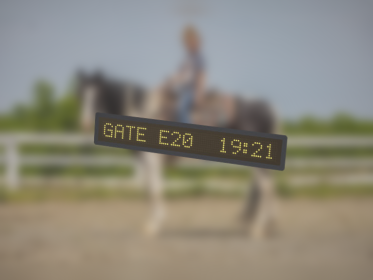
19 h 21 min
